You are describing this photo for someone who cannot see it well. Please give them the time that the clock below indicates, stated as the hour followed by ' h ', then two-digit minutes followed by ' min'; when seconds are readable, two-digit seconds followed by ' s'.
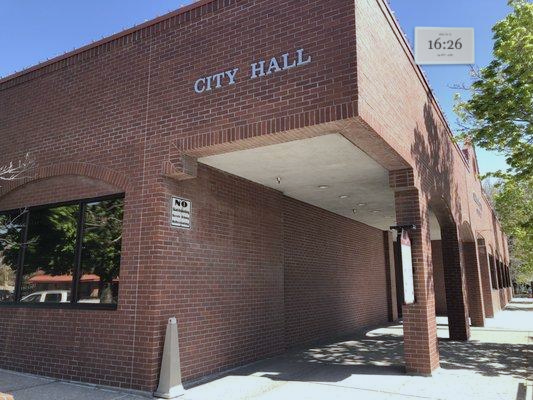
16 h 26 min
